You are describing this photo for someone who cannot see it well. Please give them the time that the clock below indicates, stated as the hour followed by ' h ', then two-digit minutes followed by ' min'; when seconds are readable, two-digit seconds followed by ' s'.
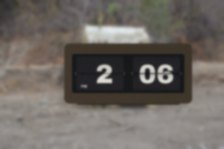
2 h 06 min
